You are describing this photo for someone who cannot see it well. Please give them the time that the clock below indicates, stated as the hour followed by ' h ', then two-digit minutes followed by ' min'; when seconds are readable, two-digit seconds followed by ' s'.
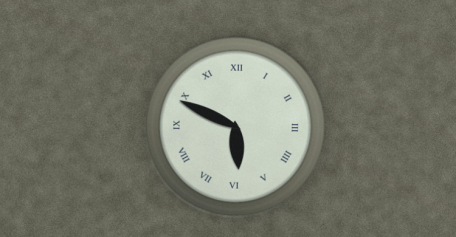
5 h 49 min
